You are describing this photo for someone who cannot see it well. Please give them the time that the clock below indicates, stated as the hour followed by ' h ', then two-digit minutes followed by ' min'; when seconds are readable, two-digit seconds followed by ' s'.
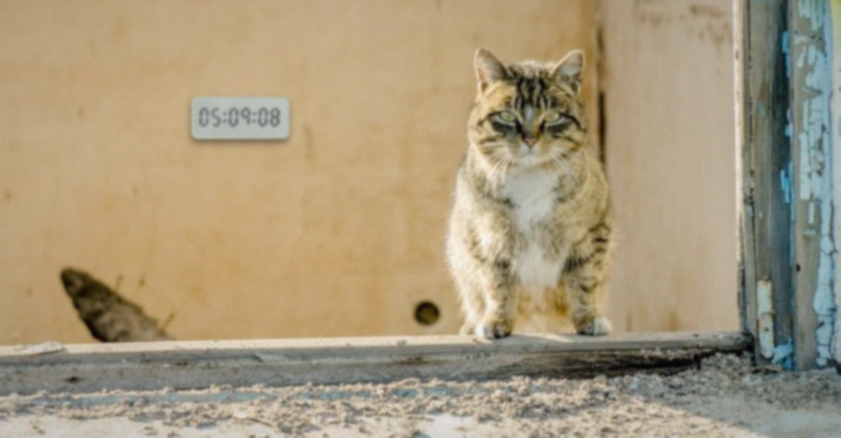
5 h 09 min 08 s
